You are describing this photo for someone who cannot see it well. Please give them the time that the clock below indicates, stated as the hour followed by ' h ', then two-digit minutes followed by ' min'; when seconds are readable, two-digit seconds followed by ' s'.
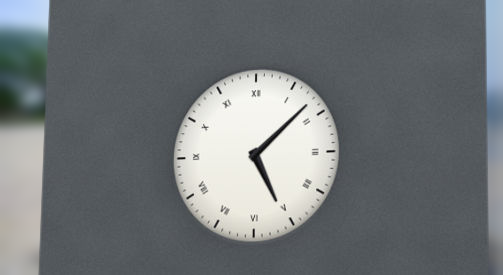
5 h 08 min
